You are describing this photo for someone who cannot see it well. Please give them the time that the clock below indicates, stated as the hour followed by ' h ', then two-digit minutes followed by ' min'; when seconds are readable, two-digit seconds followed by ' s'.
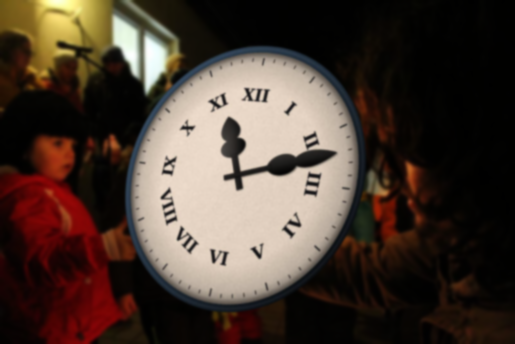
11 h 12 min
